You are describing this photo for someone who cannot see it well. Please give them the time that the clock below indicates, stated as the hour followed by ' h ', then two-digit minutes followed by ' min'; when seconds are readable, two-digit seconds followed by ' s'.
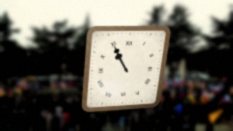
10 h 55 min
